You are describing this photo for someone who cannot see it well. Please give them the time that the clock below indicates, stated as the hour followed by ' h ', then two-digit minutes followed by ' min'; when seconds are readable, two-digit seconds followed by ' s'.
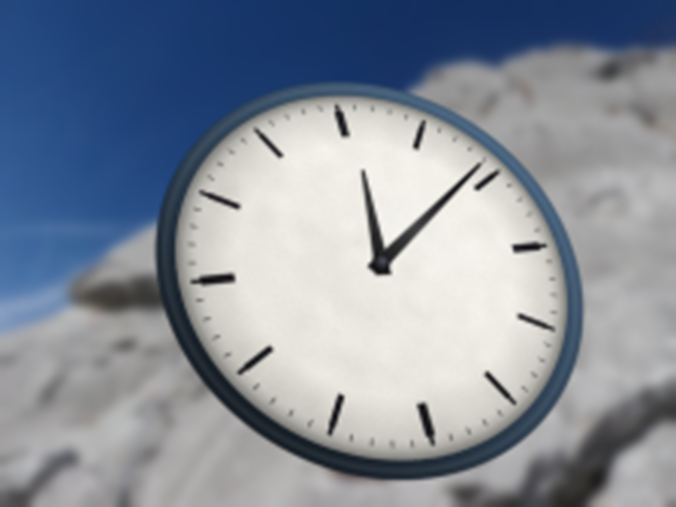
12 h 09 min
